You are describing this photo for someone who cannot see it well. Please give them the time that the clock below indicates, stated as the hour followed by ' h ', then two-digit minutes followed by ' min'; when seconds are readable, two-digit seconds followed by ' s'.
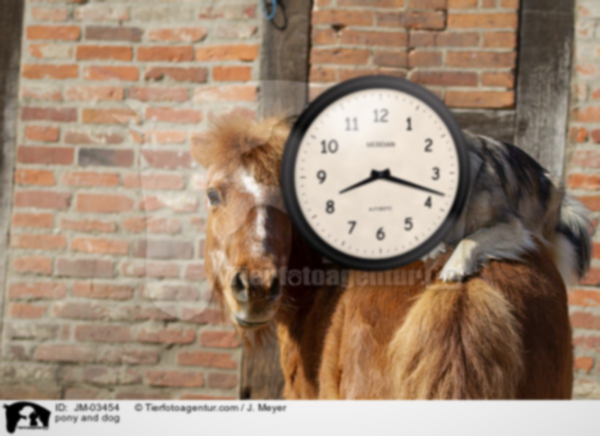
8 h 18 min
